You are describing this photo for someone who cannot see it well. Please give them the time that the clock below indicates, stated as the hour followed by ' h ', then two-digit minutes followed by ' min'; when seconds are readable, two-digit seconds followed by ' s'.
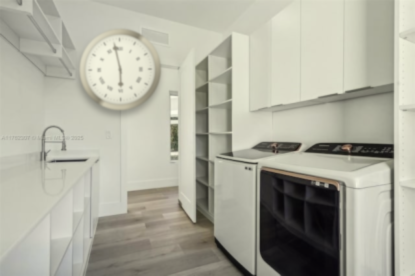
5 h 58 min
